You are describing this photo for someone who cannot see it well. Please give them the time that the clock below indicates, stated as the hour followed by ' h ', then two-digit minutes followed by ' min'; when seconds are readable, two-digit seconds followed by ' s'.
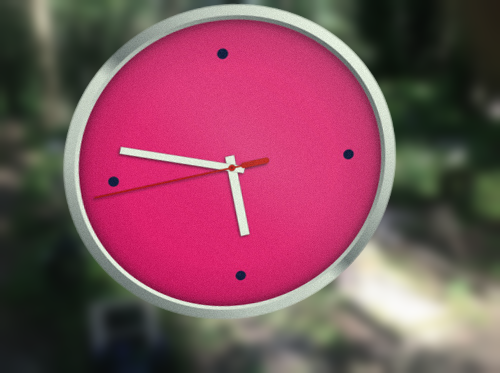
5 h 47 min 44 s
